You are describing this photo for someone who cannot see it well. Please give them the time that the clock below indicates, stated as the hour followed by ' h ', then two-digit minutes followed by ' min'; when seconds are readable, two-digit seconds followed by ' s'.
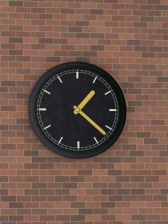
1 h 22 min
